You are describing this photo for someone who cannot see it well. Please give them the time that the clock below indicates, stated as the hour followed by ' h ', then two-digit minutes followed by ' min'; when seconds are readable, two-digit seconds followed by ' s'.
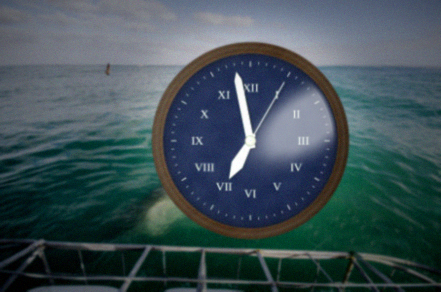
6 h 58 min 05 s
